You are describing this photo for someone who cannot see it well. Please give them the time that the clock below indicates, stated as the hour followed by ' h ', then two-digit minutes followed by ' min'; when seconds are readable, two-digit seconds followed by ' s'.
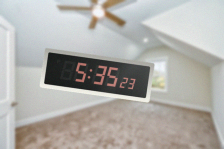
5 h 35 min 23 s
